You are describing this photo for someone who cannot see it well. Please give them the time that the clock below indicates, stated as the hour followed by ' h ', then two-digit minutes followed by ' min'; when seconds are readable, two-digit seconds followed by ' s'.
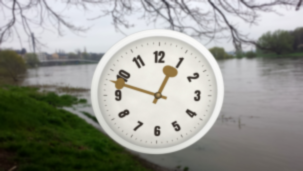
12 h 48 min
